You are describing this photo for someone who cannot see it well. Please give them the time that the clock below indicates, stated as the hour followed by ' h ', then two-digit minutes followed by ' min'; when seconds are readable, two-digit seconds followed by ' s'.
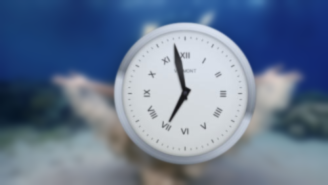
6 h 58 min
